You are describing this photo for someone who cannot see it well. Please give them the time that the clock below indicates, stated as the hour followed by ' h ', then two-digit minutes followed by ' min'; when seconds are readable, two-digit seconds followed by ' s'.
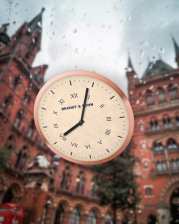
8 h 04 min
